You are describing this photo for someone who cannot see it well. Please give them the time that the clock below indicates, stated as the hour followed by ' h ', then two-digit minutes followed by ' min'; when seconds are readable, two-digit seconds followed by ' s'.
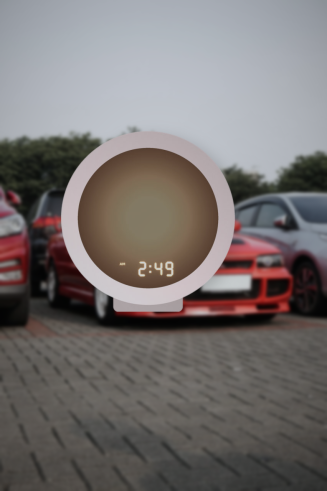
2 h 49 min
